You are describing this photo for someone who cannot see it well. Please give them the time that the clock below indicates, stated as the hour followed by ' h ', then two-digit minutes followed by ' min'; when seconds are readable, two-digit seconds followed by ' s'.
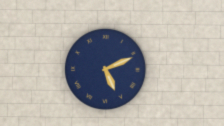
5 h 11 min
